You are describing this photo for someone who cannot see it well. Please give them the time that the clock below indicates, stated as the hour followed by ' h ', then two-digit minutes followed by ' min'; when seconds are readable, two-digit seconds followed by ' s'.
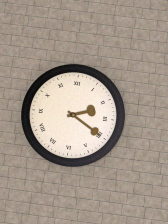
2 h 20 min
